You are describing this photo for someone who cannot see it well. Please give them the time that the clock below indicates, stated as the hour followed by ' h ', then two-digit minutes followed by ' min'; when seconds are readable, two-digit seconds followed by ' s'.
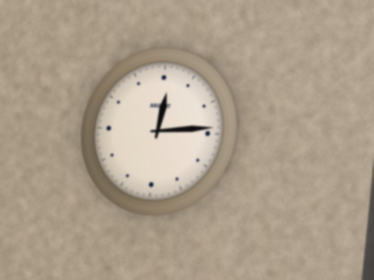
12 h 14 min
